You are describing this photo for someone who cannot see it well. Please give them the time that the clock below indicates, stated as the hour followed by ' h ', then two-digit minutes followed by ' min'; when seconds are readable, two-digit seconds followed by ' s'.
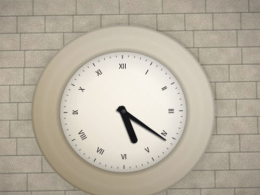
5 h 21 min
